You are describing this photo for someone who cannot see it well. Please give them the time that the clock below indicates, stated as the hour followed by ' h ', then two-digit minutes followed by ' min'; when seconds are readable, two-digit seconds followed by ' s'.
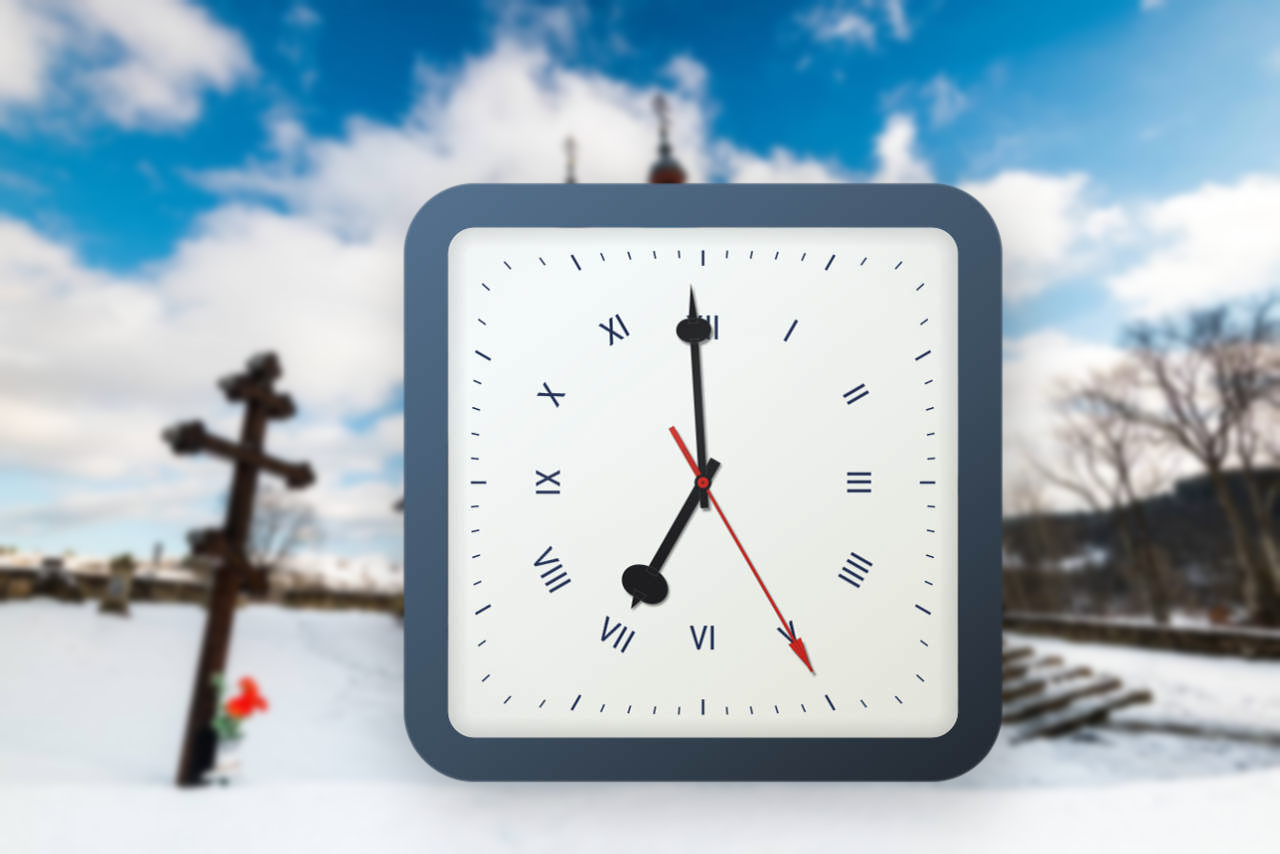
6 h 59 min 25 s
